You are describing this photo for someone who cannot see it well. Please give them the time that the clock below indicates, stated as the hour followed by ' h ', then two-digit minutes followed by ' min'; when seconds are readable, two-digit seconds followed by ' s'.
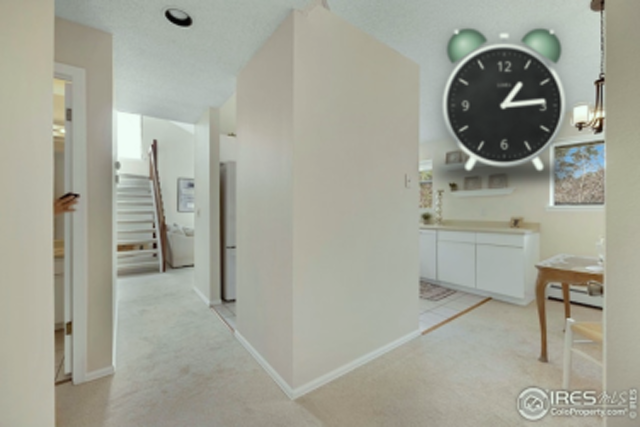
1 h 14 min
